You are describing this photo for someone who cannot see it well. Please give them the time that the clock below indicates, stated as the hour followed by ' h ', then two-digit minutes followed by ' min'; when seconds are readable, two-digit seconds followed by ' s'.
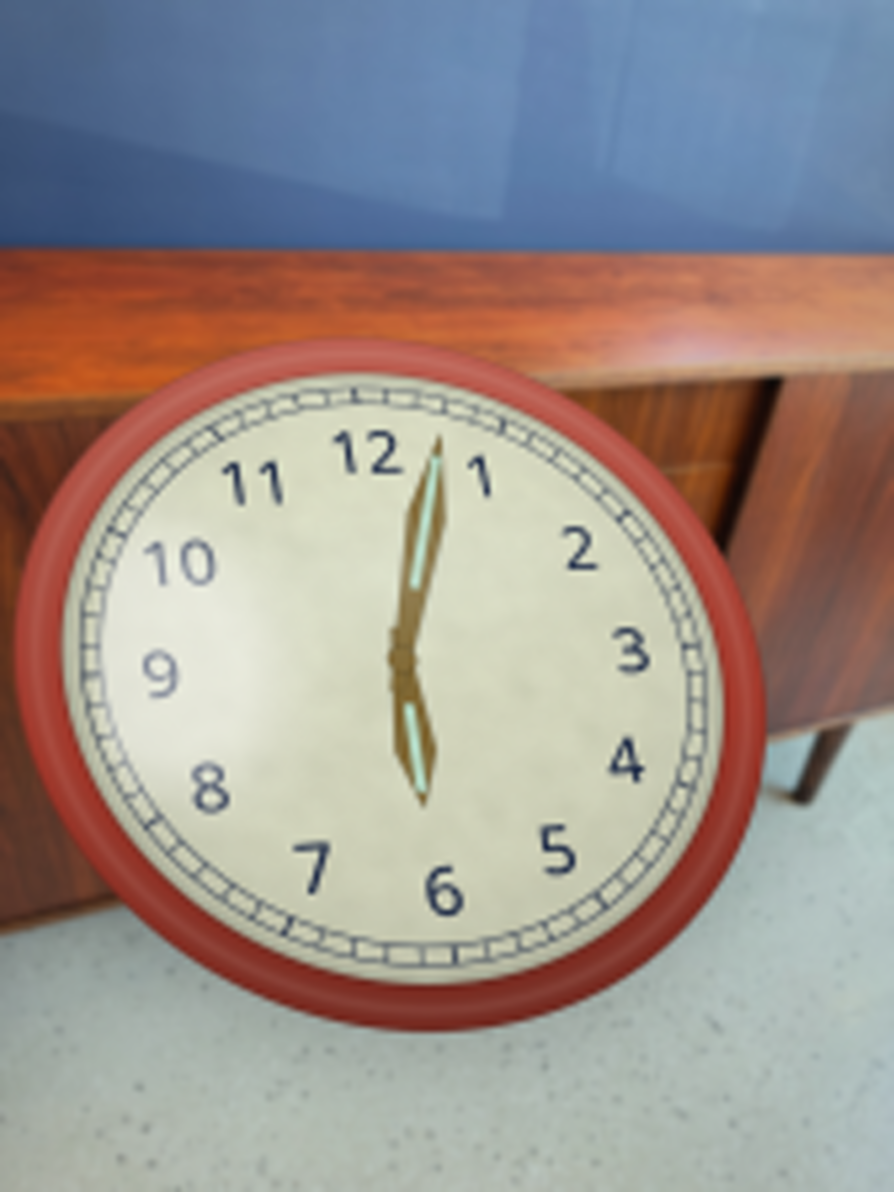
6 h 03 min
